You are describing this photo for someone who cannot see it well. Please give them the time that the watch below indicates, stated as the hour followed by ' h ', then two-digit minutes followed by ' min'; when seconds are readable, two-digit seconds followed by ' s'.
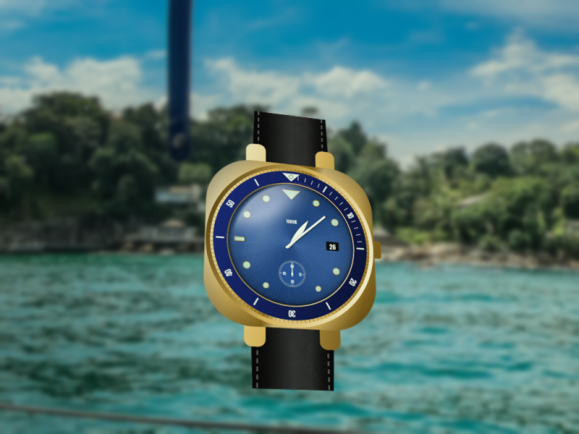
1 h 08 min
